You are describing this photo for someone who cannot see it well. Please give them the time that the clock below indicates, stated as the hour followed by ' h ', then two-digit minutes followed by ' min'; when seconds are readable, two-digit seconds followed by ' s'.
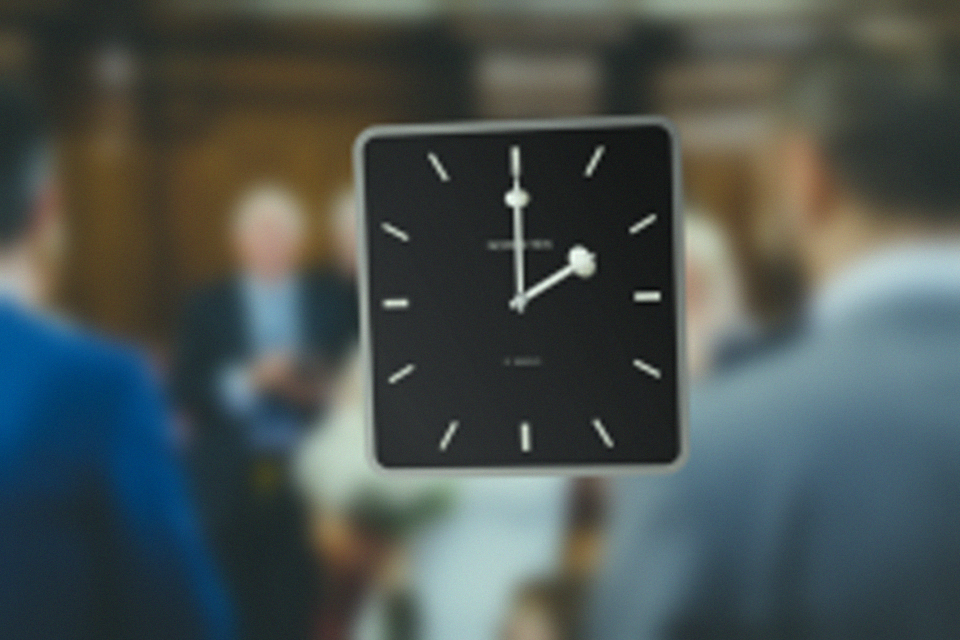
2 h 00 min
